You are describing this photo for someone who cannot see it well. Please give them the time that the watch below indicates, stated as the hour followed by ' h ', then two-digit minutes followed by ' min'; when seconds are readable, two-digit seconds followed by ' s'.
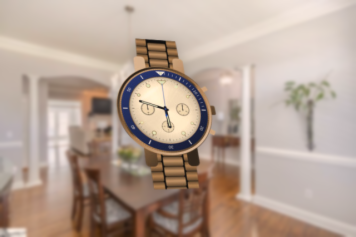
5 h 48 min
